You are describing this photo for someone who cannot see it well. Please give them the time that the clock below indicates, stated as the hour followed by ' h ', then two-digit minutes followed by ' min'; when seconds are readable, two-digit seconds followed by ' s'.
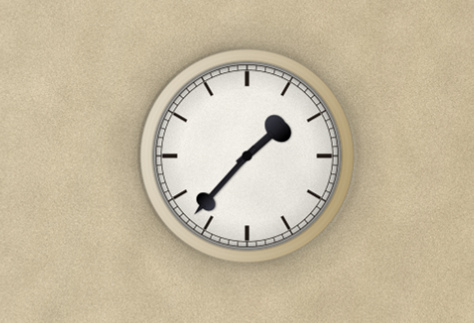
1 h 37 min
